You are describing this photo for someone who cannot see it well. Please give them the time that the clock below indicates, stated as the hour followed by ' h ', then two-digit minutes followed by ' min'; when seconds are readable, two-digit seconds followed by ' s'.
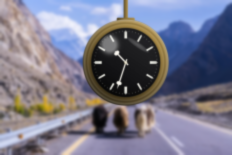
10 h 33 min
